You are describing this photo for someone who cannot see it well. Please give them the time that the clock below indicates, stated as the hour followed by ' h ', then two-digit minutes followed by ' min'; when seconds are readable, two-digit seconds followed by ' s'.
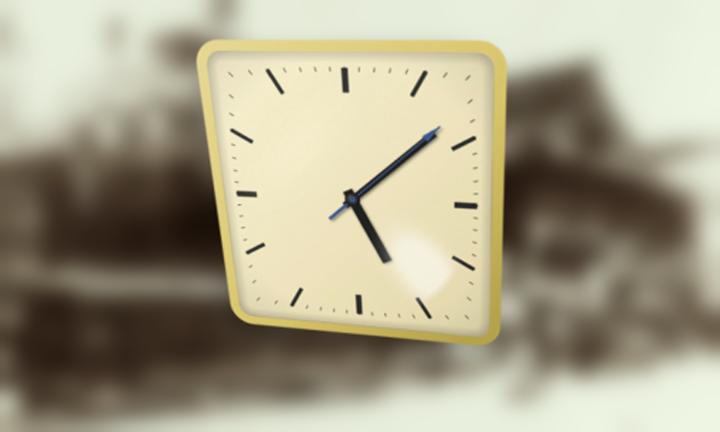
5 h 08 min 08 s
